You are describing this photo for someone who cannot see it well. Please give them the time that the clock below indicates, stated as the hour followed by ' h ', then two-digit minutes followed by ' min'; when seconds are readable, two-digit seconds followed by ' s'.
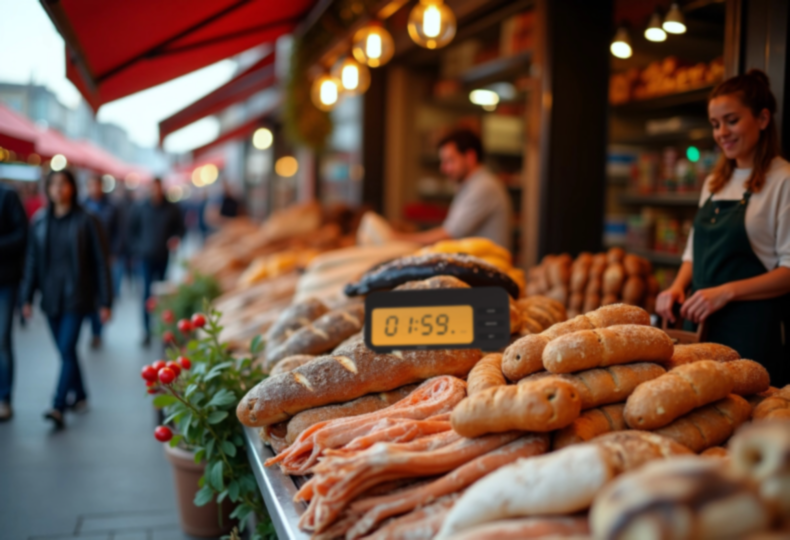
1 h 59 min
